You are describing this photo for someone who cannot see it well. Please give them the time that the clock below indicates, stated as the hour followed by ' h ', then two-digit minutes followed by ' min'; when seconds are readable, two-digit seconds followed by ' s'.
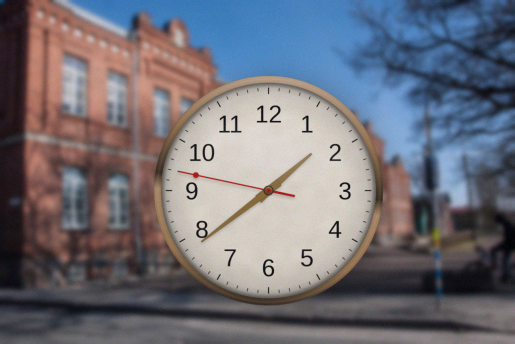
1 h 38 min 47 s
